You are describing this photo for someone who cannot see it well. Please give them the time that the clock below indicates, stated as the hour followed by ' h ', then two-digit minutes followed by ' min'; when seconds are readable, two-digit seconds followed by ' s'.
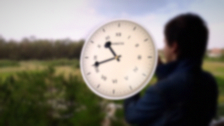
10 h 42 min
